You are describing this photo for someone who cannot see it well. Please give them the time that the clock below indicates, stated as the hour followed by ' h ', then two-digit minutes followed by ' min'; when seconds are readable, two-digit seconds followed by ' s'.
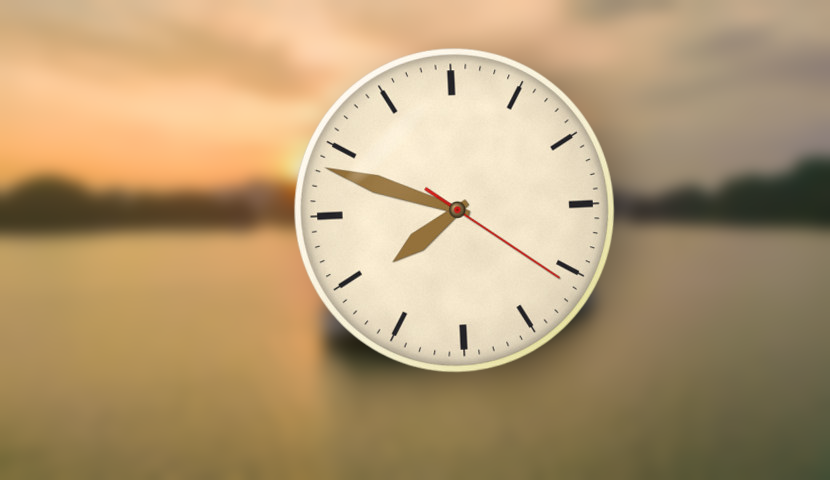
7 h 48 min 21 s
